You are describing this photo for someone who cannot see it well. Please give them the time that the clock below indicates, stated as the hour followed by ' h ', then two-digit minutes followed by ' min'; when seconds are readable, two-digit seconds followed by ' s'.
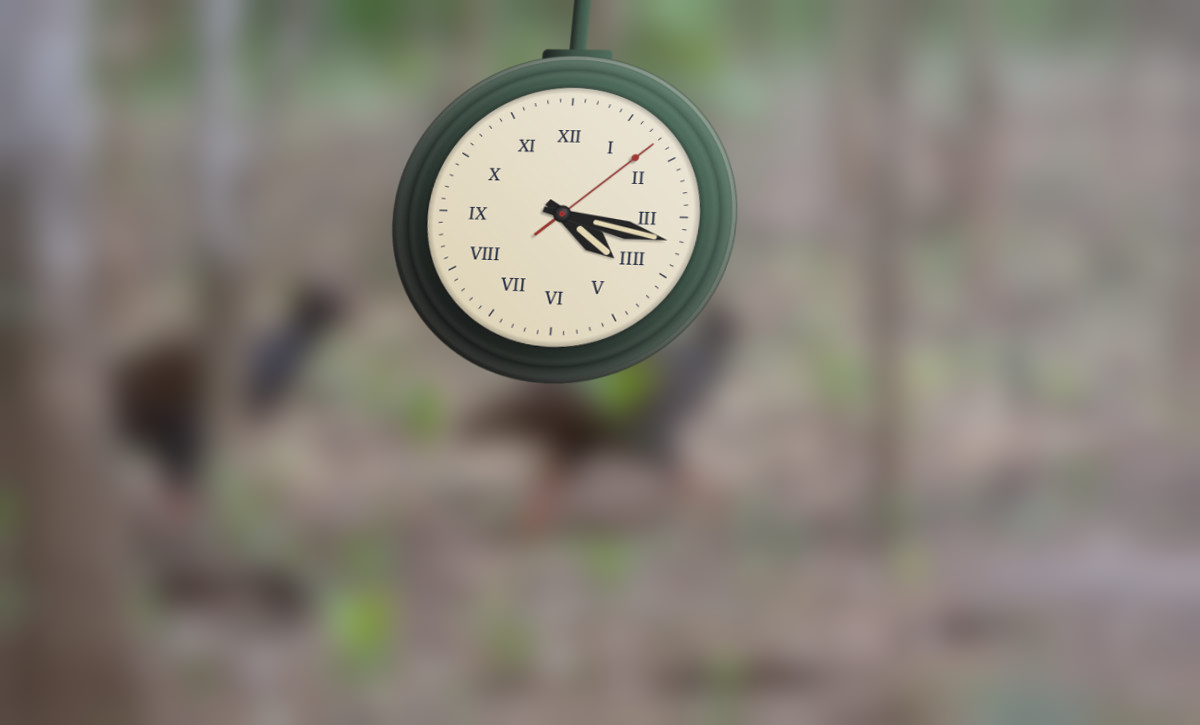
4 h 17 min 08 s
